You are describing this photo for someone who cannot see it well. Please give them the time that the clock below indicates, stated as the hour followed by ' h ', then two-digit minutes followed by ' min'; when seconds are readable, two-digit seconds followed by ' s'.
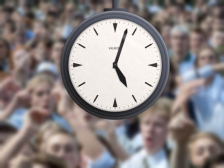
5 h 03 min
